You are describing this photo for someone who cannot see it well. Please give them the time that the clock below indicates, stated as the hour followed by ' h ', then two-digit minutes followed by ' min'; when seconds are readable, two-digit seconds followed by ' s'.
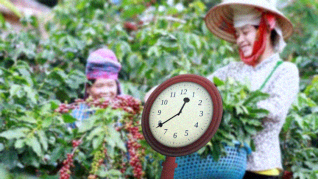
12 h 39 min
